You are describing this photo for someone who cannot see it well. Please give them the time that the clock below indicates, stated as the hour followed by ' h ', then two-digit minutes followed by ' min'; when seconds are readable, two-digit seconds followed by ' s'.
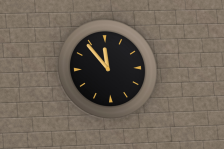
11 h 54 min
